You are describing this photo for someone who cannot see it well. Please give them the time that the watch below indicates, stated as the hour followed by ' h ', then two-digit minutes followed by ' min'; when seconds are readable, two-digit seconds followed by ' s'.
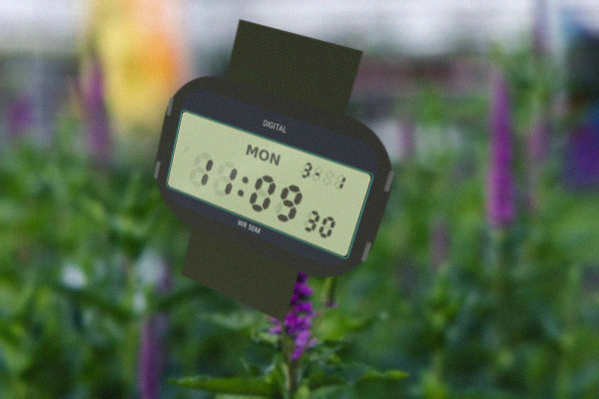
11 h 09 min 30 s
